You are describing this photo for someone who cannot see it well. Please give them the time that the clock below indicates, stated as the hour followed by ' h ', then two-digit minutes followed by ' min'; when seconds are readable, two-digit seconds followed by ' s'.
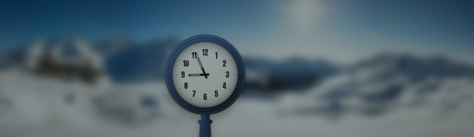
8 h 56 min
